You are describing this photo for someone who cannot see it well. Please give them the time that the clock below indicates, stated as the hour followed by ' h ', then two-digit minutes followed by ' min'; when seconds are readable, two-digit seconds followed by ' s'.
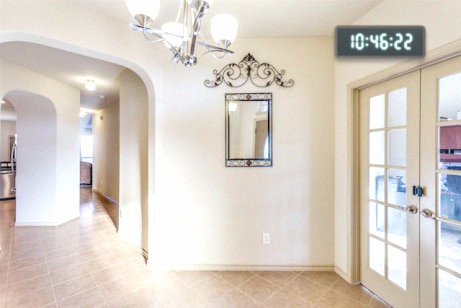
10 h 46 min 22 s
